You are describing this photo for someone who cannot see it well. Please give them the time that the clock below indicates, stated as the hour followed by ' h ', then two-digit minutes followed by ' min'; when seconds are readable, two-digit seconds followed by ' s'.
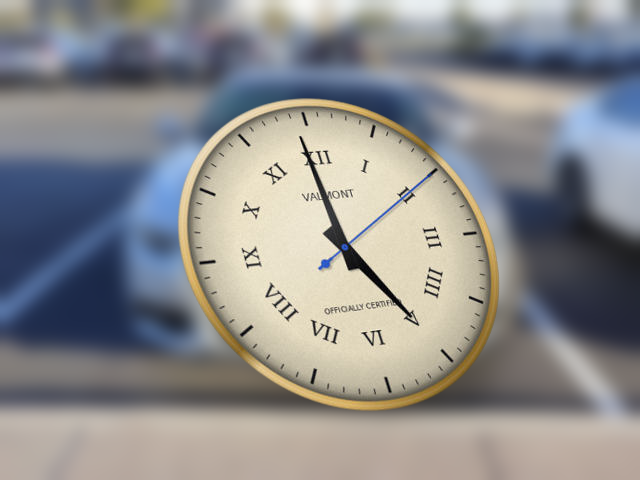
4 h 59 min 10 s
